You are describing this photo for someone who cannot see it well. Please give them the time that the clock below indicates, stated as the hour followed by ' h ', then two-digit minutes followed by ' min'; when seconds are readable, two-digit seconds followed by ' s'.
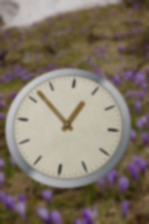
12 h 52 min
